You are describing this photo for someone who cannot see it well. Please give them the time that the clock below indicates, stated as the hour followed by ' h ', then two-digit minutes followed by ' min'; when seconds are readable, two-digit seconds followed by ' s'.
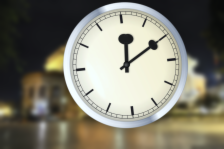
12 h 10 min
